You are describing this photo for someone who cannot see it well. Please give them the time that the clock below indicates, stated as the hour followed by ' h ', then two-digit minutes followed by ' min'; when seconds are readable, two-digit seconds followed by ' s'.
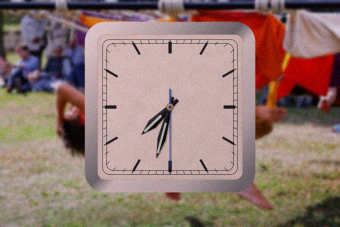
7 h 32 min 30 s
